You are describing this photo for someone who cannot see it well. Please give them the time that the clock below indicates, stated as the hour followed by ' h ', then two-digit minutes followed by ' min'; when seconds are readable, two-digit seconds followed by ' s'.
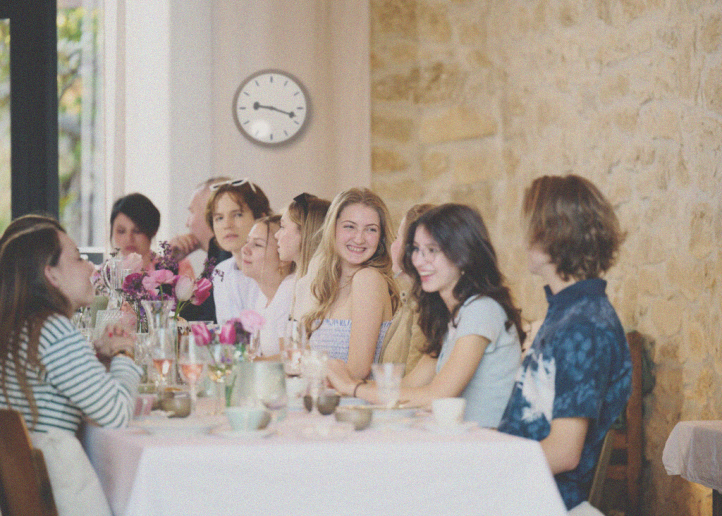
9 h 18 min
